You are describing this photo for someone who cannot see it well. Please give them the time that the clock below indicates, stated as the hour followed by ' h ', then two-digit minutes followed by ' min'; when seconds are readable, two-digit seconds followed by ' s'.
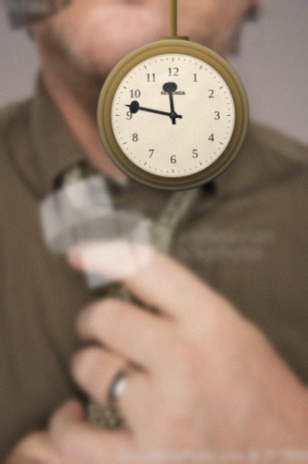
11 h 47 min
